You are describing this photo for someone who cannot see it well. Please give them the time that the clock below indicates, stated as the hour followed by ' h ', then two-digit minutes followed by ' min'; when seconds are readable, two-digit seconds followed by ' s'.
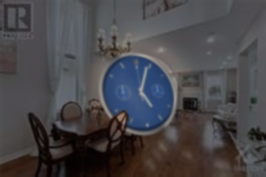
5 h 04 min
